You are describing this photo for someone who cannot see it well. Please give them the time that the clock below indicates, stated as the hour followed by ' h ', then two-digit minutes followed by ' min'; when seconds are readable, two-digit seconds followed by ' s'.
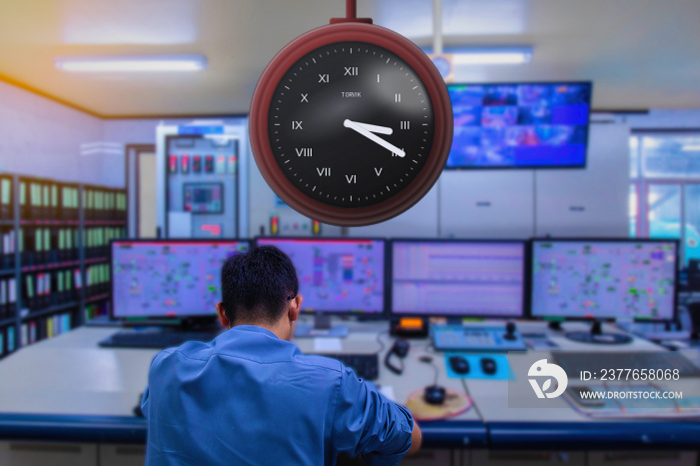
3 h 20 min
